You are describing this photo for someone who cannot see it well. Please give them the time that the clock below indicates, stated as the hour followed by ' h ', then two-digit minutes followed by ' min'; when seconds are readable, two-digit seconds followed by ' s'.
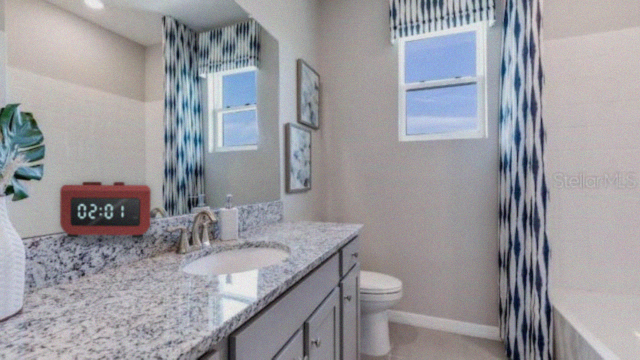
2 h 01 min
